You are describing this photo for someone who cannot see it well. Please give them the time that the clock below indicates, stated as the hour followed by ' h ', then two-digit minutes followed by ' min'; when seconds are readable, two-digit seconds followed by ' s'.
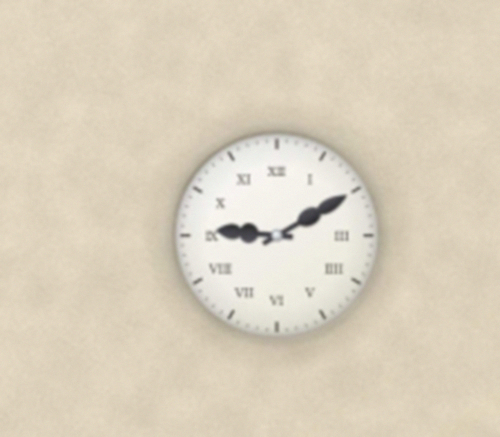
9 h 10 min
